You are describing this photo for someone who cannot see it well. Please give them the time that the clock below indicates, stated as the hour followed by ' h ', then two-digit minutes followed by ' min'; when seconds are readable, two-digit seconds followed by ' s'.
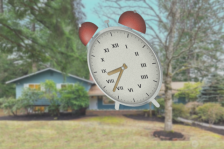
8 h 37 min
